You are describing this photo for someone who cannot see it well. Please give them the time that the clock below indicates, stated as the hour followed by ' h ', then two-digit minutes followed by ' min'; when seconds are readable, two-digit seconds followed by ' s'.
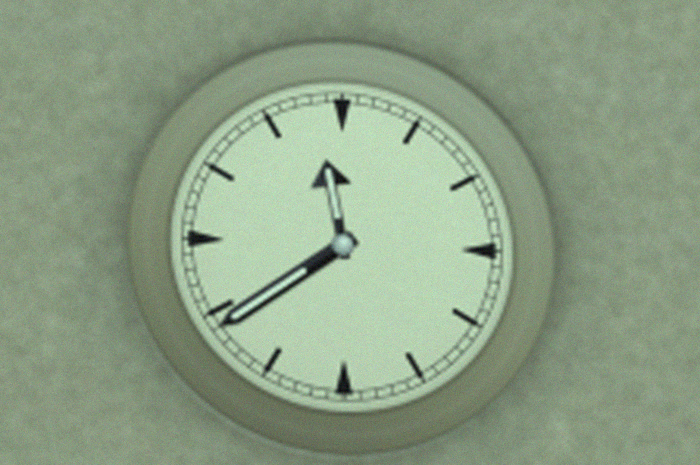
11 h 39 min
